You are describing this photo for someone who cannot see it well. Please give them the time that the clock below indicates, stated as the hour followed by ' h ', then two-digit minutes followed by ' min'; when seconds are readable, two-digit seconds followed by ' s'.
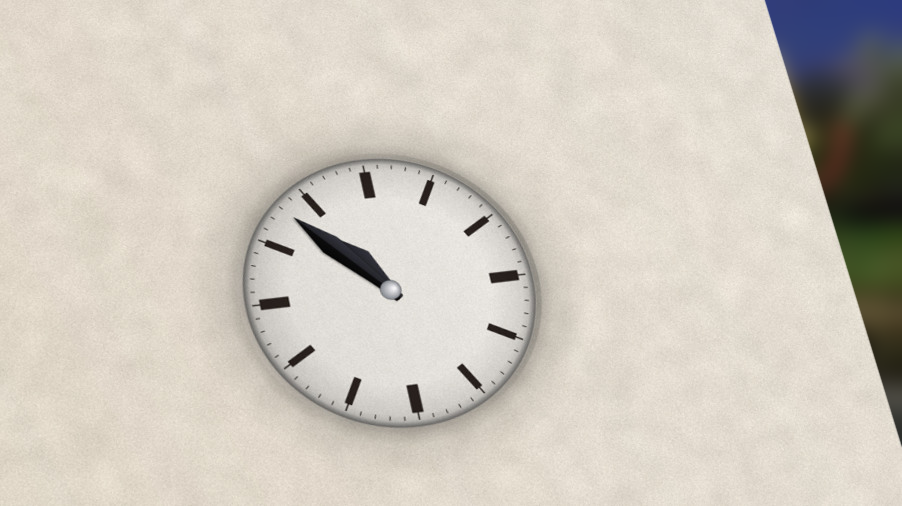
10 h 53 min
